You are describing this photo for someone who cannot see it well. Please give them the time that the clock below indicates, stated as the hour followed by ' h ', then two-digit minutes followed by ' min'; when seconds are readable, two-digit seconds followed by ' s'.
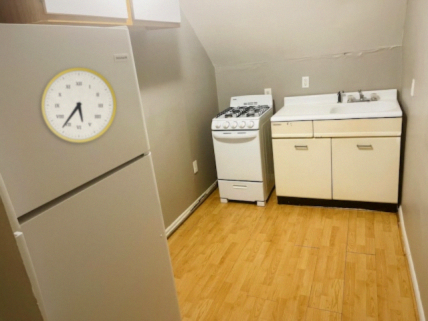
5 h 36 min
